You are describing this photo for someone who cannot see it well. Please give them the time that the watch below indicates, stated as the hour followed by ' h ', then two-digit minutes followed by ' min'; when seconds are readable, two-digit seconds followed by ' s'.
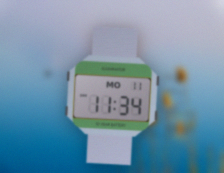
11 h 34 min
